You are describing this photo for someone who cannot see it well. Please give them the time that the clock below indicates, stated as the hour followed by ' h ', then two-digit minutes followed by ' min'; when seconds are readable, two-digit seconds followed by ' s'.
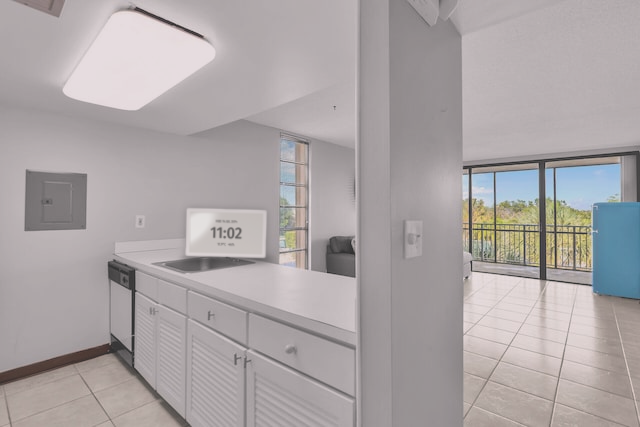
11 h 02 min
